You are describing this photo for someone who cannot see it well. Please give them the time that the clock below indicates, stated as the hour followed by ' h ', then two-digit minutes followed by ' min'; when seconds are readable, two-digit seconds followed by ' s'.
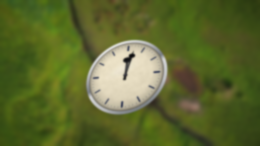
12 h 02 min
